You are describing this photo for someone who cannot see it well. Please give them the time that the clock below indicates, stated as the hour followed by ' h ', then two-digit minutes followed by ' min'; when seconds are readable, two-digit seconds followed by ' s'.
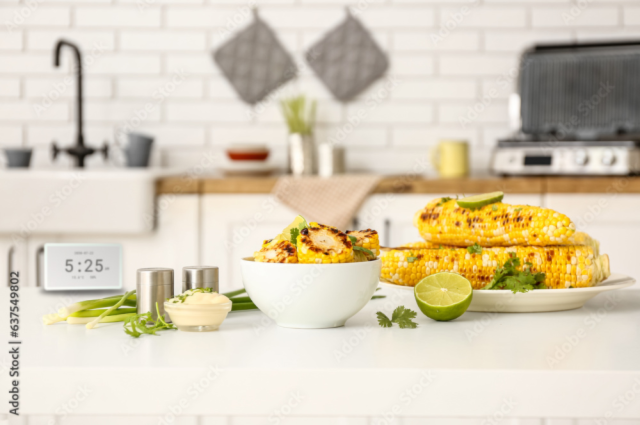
5 h 25 min
